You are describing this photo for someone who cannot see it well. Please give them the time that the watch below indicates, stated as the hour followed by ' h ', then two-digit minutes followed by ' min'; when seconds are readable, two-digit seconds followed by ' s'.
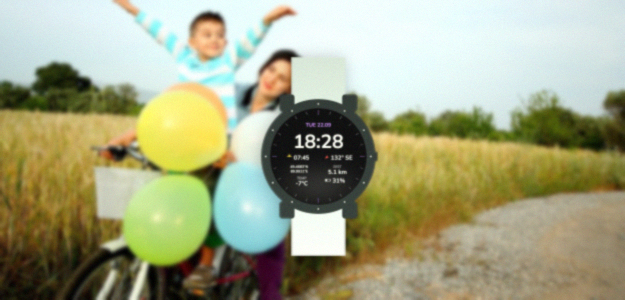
18 h 28 min
